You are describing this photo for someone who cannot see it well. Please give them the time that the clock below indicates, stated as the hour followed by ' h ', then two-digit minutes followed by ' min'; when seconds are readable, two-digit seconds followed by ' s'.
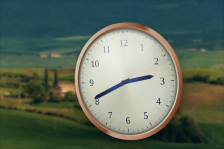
2 h 41 min
